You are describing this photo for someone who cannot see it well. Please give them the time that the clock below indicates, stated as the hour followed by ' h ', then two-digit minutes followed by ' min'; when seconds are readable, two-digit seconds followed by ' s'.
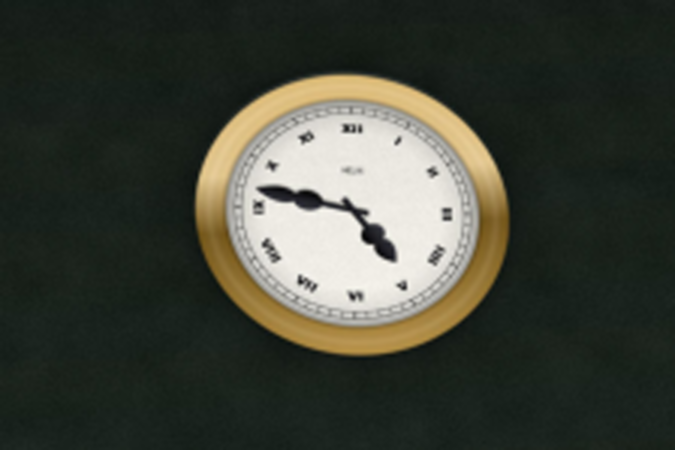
4 h 47 min
